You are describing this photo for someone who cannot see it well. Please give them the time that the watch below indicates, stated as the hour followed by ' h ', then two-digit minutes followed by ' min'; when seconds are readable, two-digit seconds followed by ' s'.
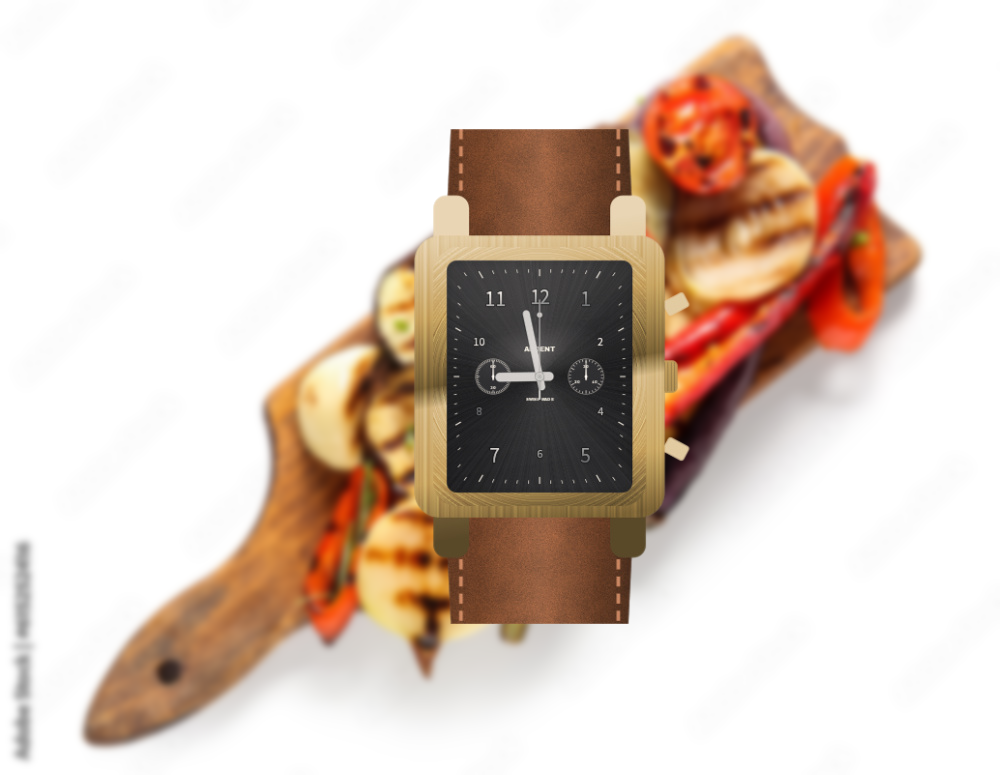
8 h 58 min
